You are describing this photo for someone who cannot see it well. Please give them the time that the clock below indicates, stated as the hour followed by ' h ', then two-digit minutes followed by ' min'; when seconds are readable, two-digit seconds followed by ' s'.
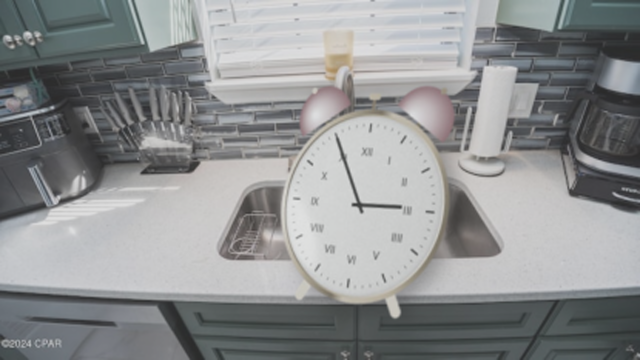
2 h 55 min
